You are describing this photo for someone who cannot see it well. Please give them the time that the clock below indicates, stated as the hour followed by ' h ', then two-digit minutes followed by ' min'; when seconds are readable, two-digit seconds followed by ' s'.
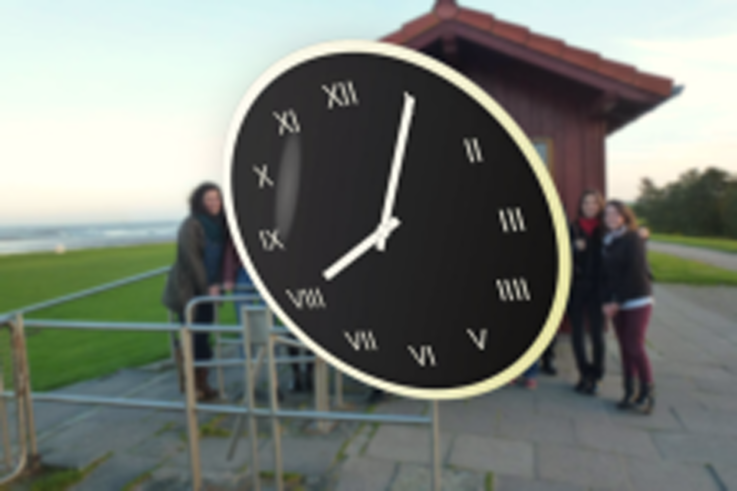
8 h 05 min
